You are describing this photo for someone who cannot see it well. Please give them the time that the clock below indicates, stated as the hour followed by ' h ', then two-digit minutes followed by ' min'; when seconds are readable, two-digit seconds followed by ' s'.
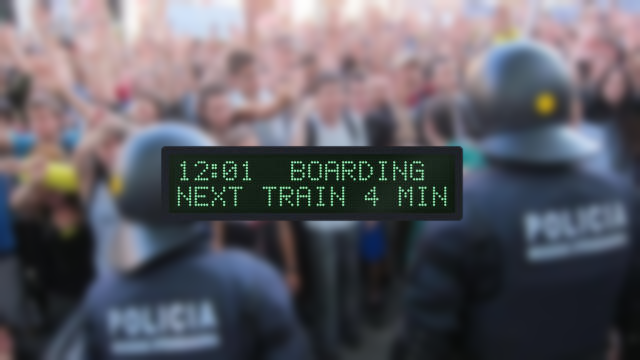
12 h 01 min
